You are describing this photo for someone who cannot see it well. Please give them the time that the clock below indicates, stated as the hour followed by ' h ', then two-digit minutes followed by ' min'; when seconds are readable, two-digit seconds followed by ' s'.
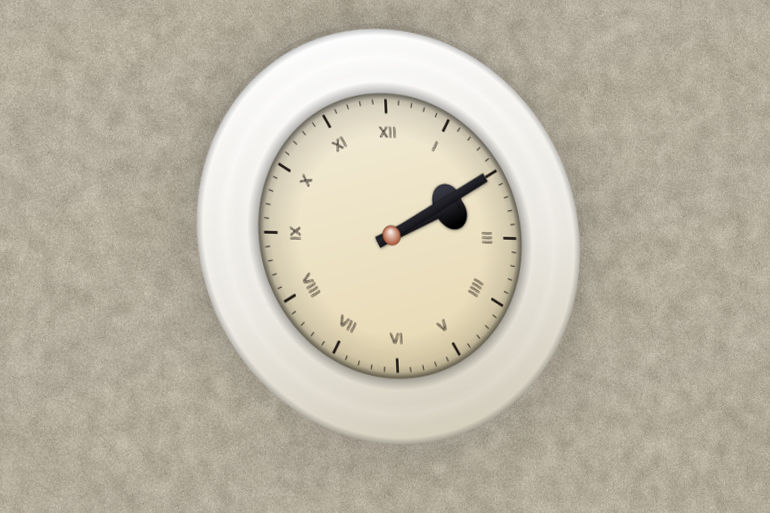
2 h 10 min
